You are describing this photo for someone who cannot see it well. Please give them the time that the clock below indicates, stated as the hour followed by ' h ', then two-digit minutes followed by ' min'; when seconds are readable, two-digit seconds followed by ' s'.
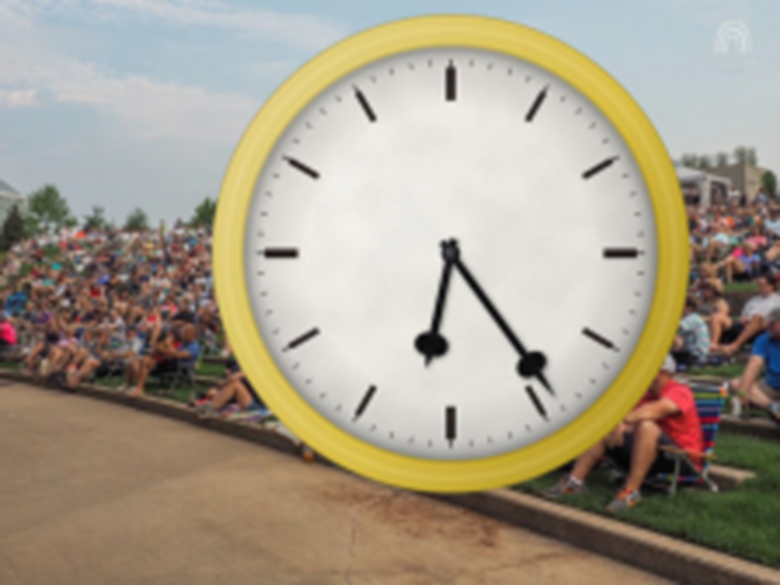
6 h 24 min
